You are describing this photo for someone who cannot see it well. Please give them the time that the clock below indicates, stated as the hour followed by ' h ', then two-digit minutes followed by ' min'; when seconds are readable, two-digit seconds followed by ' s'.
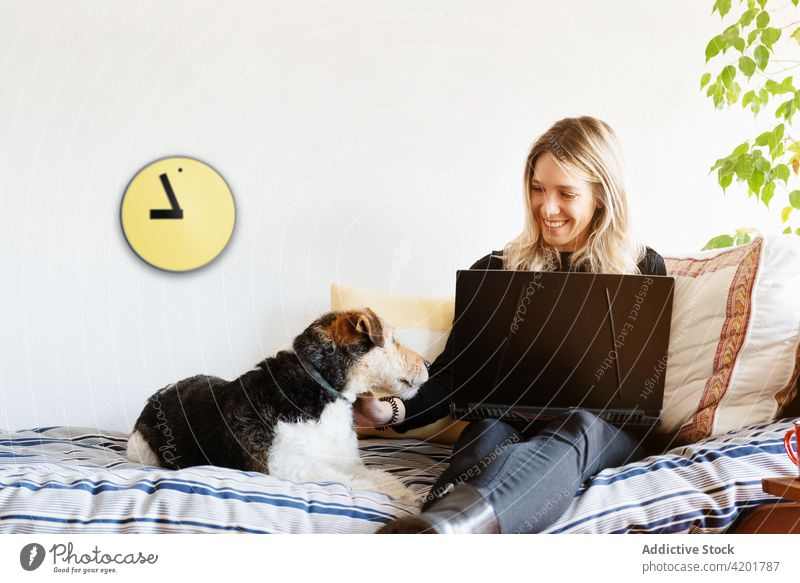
8 h 56 min
